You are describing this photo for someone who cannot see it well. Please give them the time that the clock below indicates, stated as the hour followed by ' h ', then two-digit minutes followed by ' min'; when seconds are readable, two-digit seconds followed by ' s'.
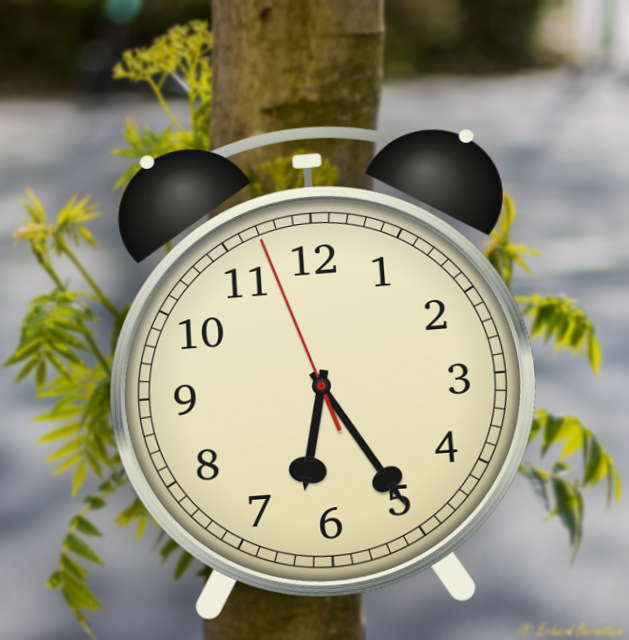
6 h 24 min 57 s
